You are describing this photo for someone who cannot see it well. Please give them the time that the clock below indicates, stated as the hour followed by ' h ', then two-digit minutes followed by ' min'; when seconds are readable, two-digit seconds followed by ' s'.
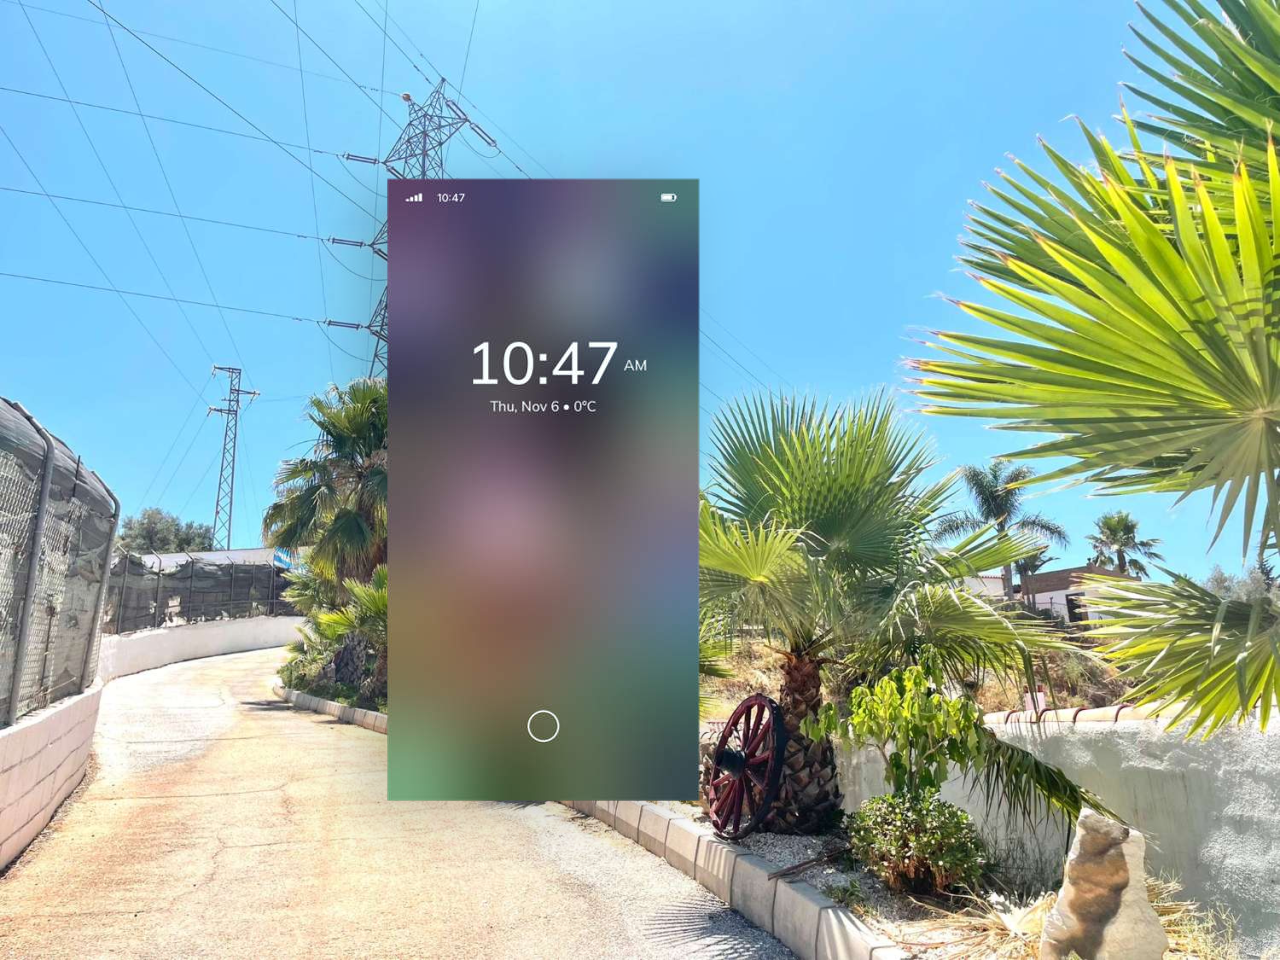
10 h 47 min
